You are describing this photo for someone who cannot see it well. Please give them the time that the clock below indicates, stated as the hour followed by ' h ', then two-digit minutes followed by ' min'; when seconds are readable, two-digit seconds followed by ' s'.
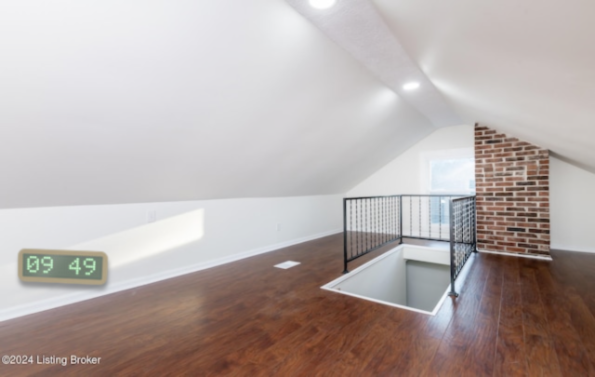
9 h 49 min
